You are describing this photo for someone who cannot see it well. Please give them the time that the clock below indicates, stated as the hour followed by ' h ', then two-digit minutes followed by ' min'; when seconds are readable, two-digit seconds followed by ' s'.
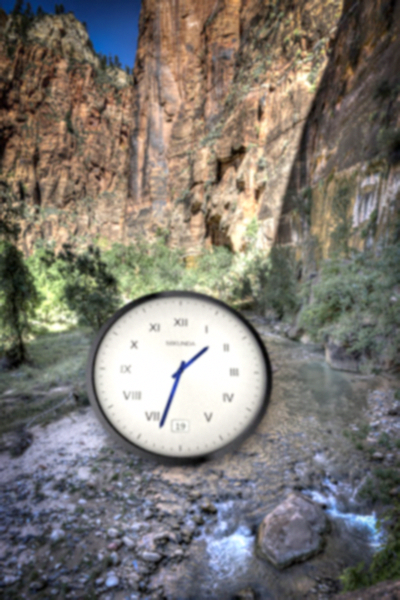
1 h 33 min
